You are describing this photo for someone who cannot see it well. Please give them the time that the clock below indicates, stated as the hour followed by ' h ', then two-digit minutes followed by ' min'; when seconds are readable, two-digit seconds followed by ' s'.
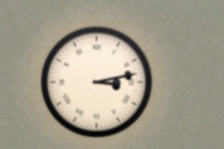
3 h 13 min
